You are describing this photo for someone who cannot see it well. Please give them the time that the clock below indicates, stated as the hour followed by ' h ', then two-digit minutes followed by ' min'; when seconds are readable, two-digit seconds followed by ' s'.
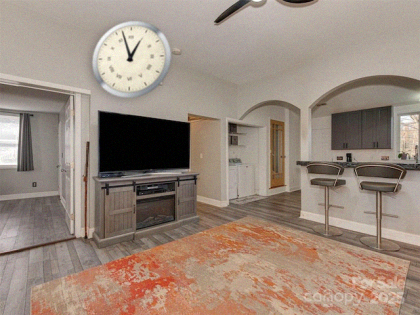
12 h 57 min
